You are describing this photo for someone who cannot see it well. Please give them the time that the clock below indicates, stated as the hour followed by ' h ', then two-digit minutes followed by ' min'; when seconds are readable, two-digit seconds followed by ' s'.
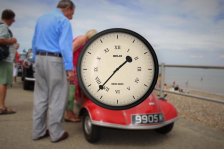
1 h 37 min
